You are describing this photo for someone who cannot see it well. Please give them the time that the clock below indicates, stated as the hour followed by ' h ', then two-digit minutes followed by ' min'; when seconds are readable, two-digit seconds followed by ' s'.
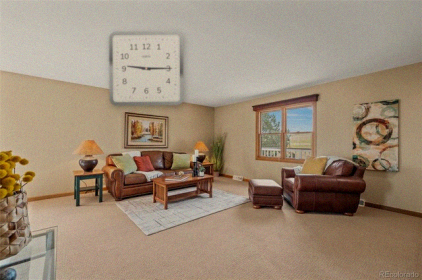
9 h 15 min
